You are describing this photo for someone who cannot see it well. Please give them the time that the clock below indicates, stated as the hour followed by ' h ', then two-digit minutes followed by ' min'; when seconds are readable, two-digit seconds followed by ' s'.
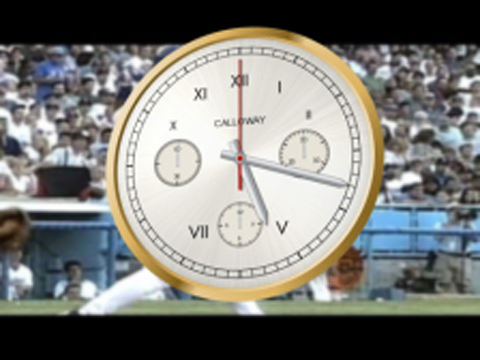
5 h 18 min
